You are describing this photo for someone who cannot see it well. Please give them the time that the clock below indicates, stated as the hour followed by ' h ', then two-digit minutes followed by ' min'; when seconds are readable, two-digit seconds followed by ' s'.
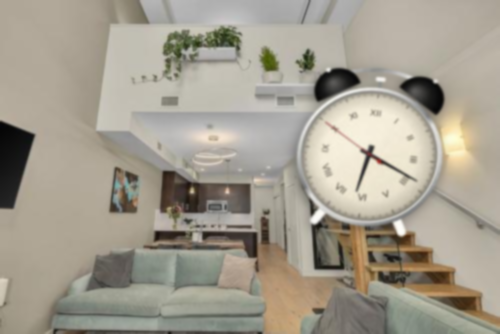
6 h 18 min 50 s
